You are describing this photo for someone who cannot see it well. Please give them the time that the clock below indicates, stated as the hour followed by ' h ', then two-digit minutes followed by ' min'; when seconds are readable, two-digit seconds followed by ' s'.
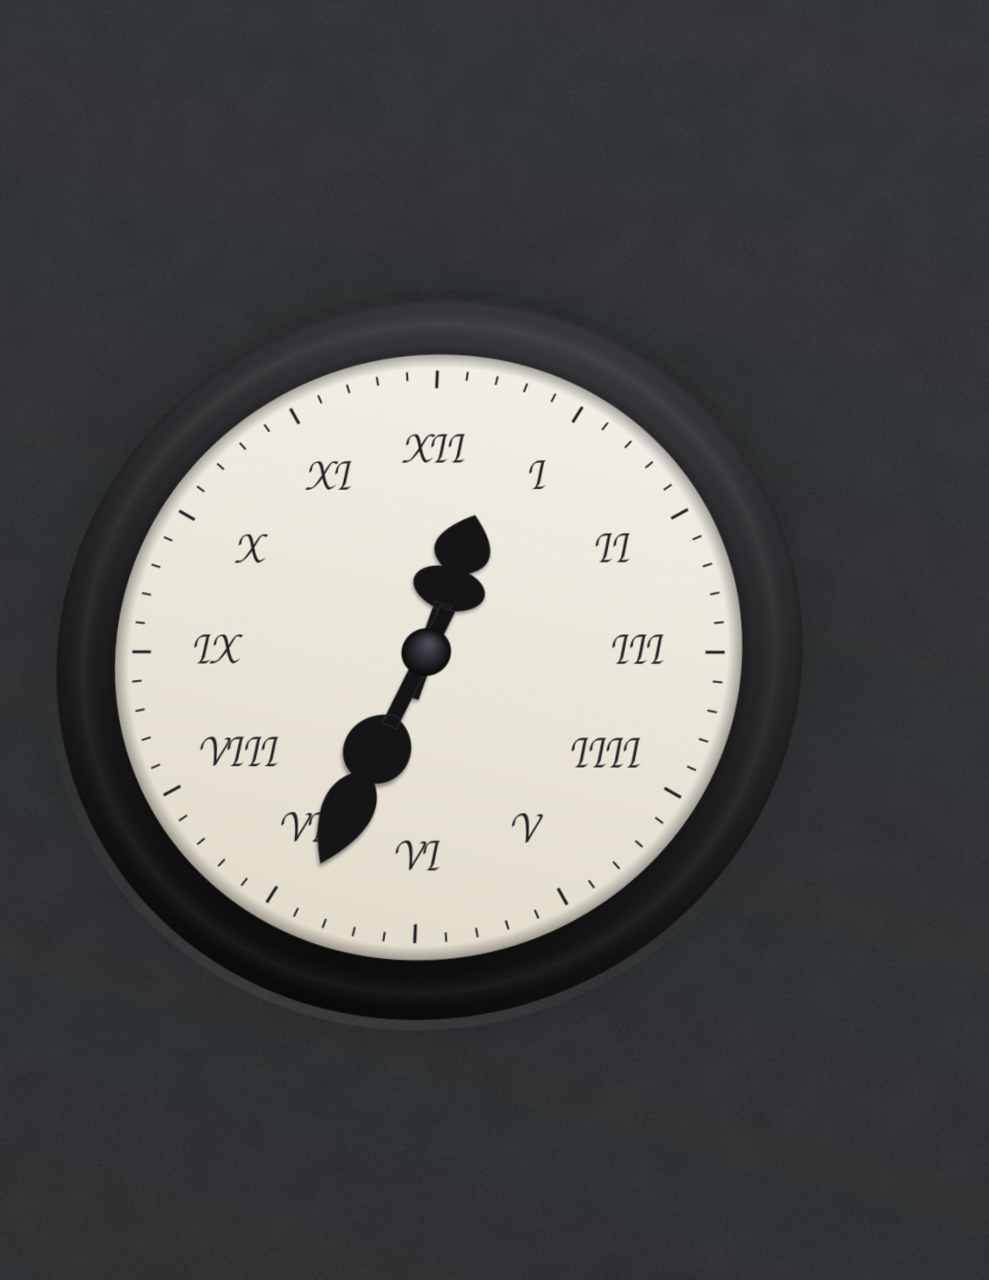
12 h 34 min
